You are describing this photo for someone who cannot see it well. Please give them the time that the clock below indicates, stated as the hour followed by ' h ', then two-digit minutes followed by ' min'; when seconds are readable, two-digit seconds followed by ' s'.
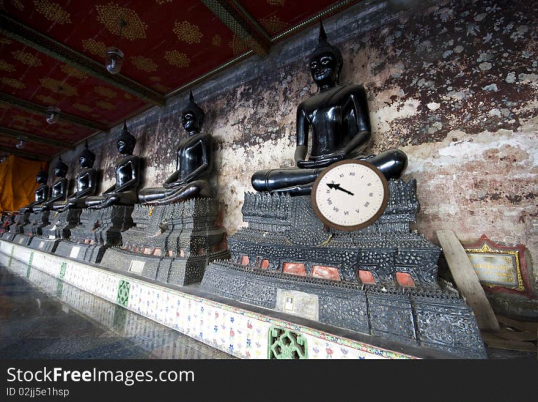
9 h 48 min
